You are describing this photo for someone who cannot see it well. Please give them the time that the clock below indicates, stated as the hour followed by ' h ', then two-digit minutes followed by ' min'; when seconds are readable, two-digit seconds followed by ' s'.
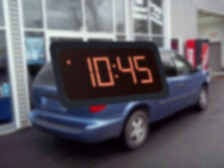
10 h 45 min
